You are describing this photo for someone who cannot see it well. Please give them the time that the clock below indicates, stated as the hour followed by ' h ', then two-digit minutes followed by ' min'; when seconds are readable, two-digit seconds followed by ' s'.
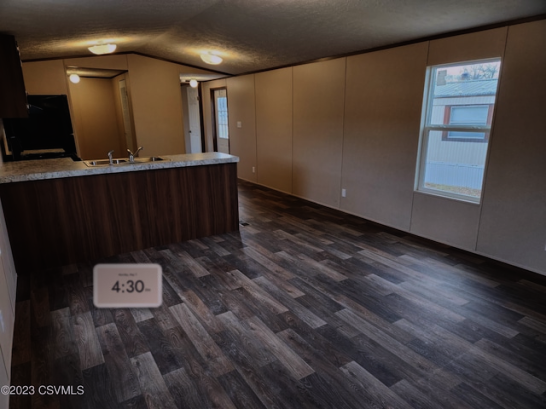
4 h 30 min
